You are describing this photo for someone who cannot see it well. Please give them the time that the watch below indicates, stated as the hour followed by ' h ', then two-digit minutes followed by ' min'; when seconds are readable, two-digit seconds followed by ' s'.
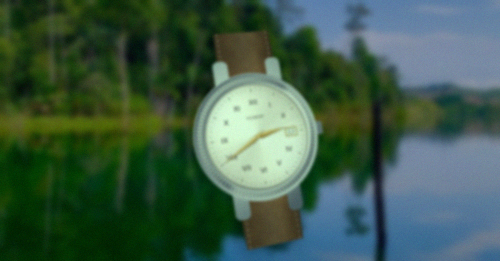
2 h 40 min
